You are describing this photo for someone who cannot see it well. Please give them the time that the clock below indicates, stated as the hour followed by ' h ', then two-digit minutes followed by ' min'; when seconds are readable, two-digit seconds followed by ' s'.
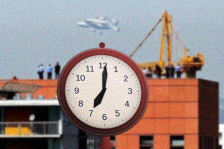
7 h 01 min
